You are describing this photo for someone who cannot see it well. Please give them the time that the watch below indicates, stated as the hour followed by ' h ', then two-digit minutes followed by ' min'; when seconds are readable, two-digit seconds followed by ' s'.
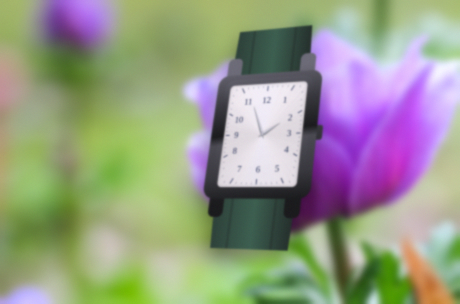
1 h 56 min
